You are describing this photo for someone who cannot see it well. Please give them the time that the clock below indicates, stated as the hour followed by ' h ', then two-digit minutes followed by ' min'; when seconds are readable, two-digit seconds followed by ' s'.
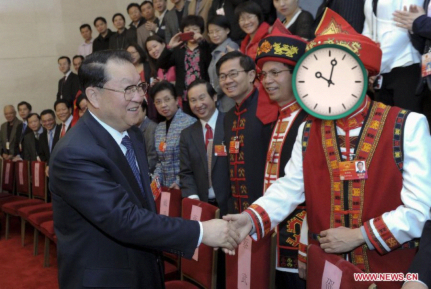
10 h 02 min
